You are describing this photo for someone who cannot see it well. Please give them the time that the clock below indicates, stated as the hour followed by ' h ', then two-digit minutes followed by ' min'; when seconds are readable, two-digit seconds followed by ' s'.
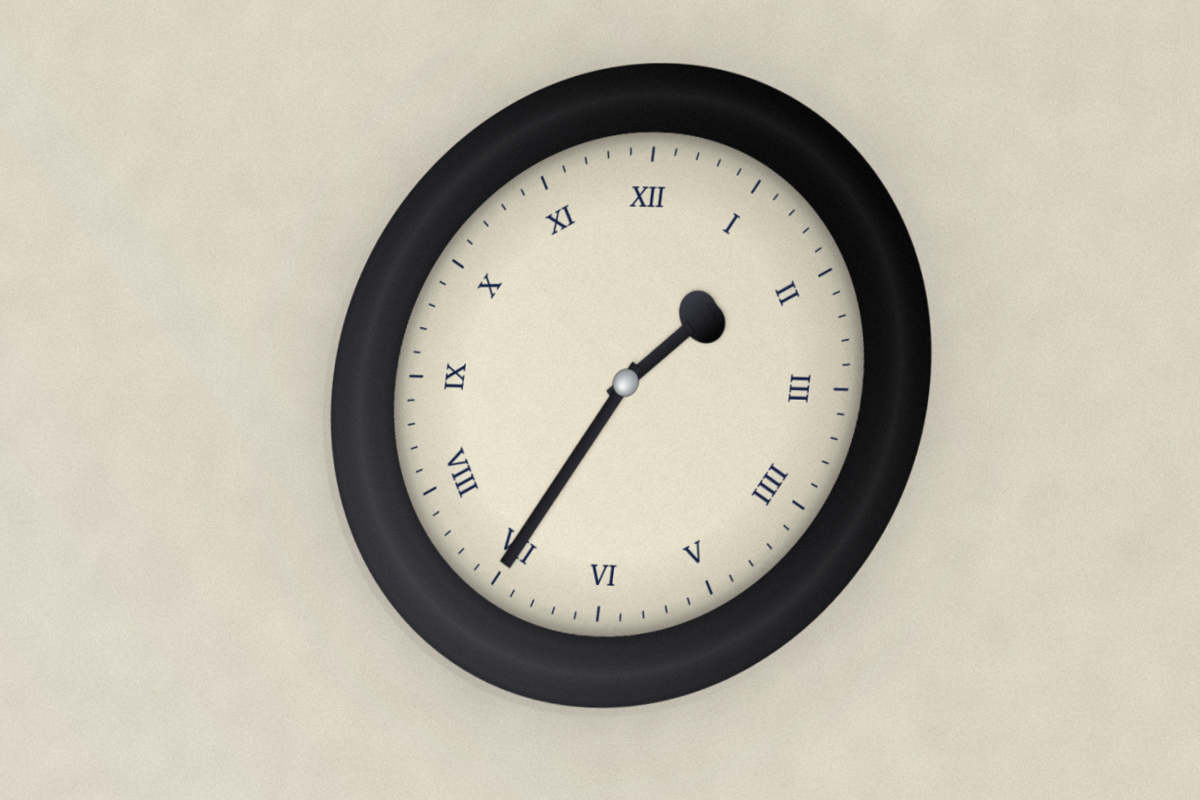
1 h 35 min
